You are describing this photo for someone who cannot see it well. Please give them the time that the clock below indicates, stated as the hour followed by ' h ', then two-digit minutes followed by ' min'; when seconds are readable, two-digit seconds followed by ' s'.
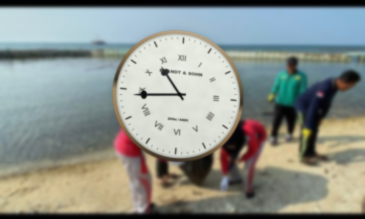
10 h 44 min
